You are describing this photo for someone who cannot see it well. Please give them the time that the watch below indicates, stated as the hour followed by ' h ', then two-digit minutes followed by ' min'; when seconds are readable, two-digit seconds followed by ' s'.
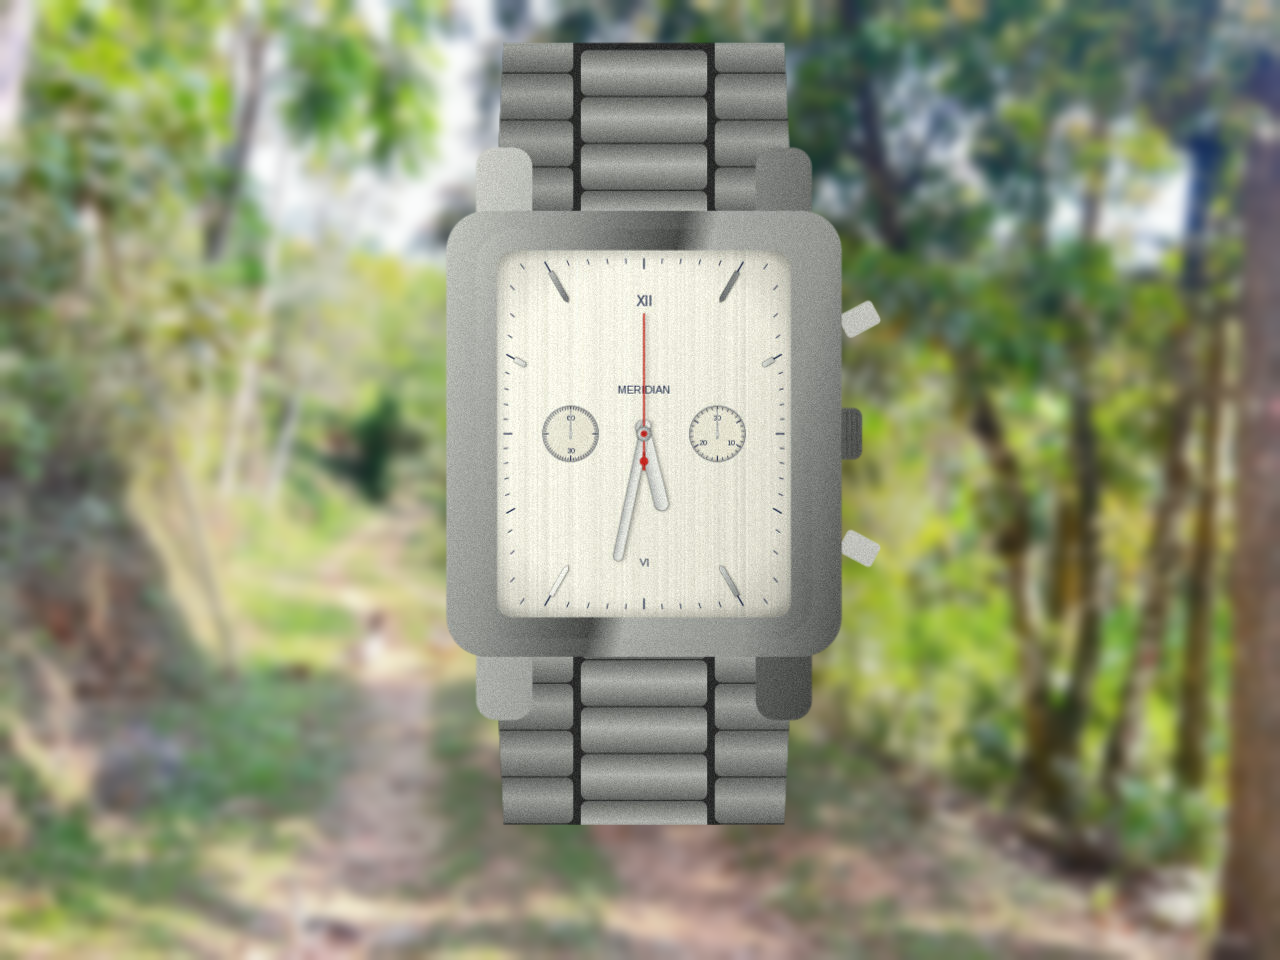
5 h 32 min
